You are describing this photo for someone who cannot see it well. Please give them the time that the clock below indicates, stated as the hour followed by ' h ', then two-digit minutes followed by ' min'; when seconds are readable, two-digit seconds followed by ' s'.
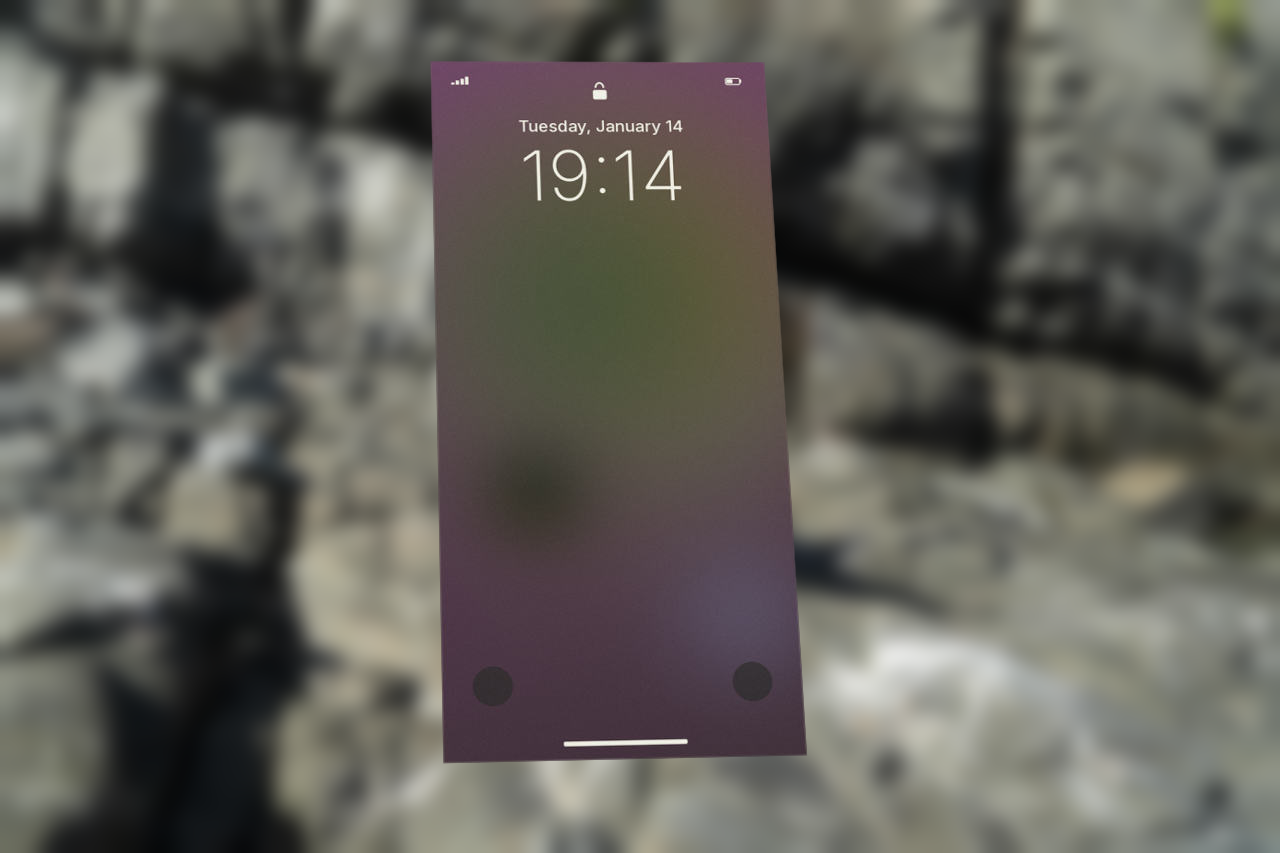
19 h 14 min
